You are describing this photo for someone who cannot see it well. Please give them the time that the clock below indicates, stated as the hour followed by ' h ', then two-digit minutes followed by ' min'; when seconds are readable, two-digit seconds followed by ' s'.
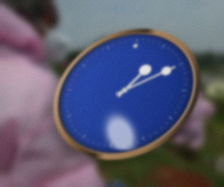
1 h 10 min
